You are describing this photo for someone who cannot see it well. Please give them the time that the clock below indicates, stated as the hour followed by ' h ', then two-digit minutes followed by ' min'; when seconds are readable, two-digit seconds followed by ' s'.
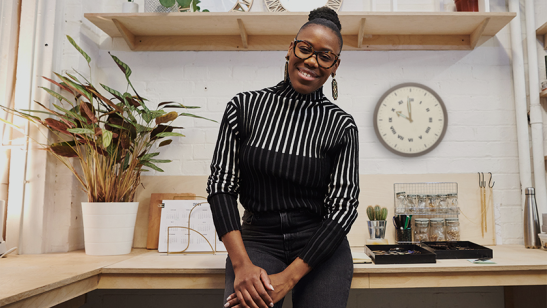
9 h 59 min
